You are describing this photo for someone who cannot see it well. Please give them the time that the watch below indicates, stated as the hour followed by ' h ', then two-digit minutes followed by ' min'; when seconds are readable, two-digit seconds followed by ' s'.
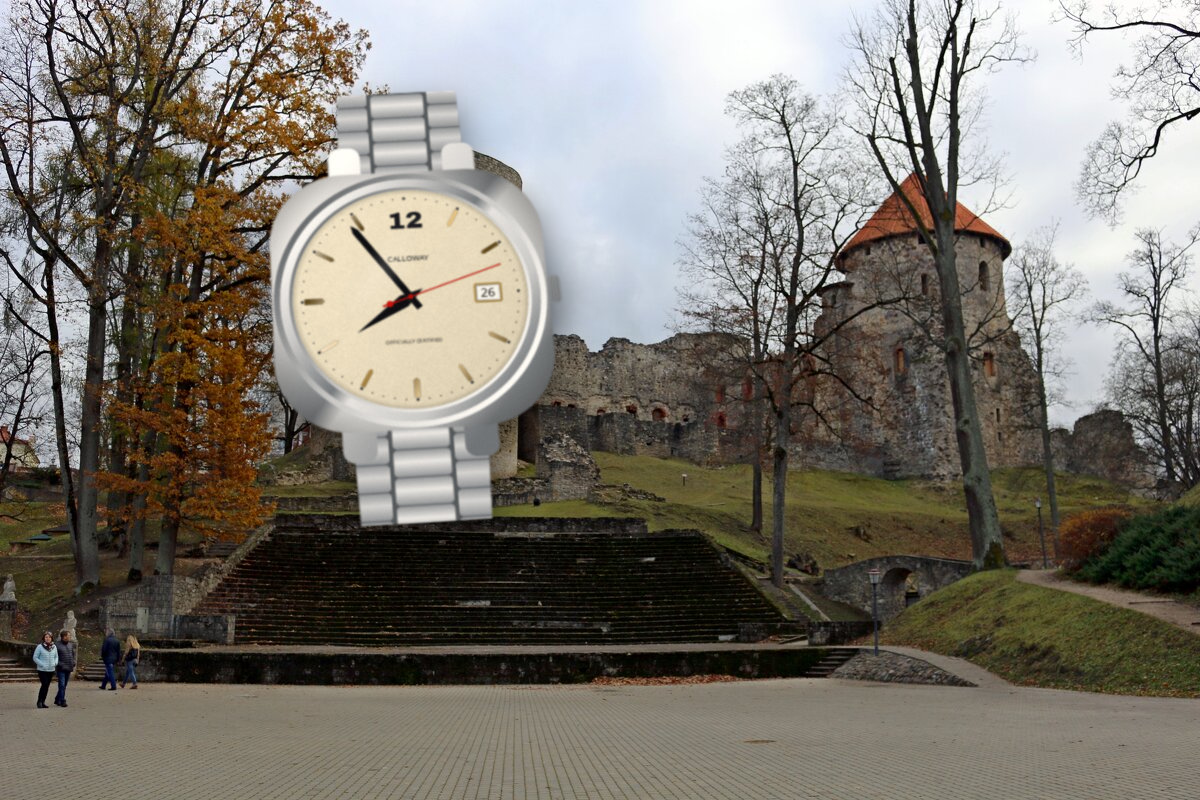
7 h 54 min 12 s
